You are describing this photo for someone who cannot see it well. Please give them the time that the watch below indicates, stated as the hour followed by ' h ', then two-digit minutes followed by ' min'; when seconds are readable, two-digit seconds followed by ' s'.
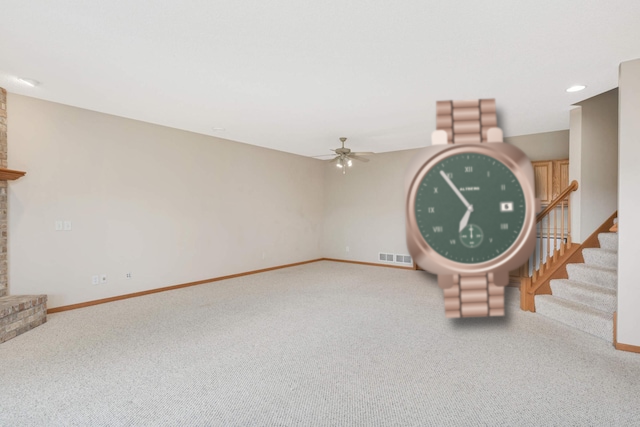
6 h 54 min
